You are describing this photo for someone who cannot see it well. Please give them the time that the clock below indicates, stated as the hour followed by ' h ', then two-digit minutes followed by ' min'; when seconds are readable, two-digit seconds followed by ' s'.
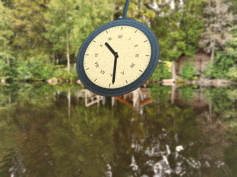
10 h 29 min
